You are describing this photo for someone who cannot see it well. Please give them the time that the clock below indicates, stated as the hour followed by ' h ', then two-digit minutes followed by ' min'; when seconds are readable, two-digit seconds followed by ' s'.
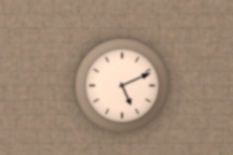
5 h 11 min
